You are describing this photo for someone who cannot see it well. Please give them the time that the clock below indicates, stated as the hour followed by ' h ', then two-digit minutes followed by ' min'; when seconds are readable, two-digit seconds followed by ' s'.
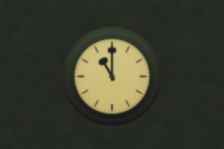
11 h 00 min
